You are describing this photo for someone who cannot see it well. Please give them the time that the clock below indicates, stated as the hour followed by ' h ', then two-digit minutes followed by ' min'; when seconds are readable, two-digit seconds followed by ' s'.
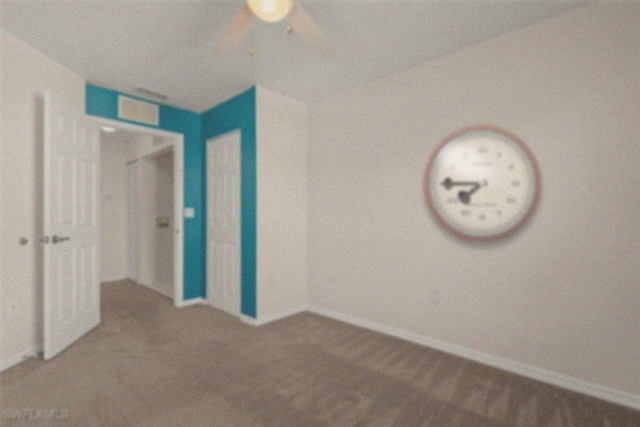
7 h 45 min
